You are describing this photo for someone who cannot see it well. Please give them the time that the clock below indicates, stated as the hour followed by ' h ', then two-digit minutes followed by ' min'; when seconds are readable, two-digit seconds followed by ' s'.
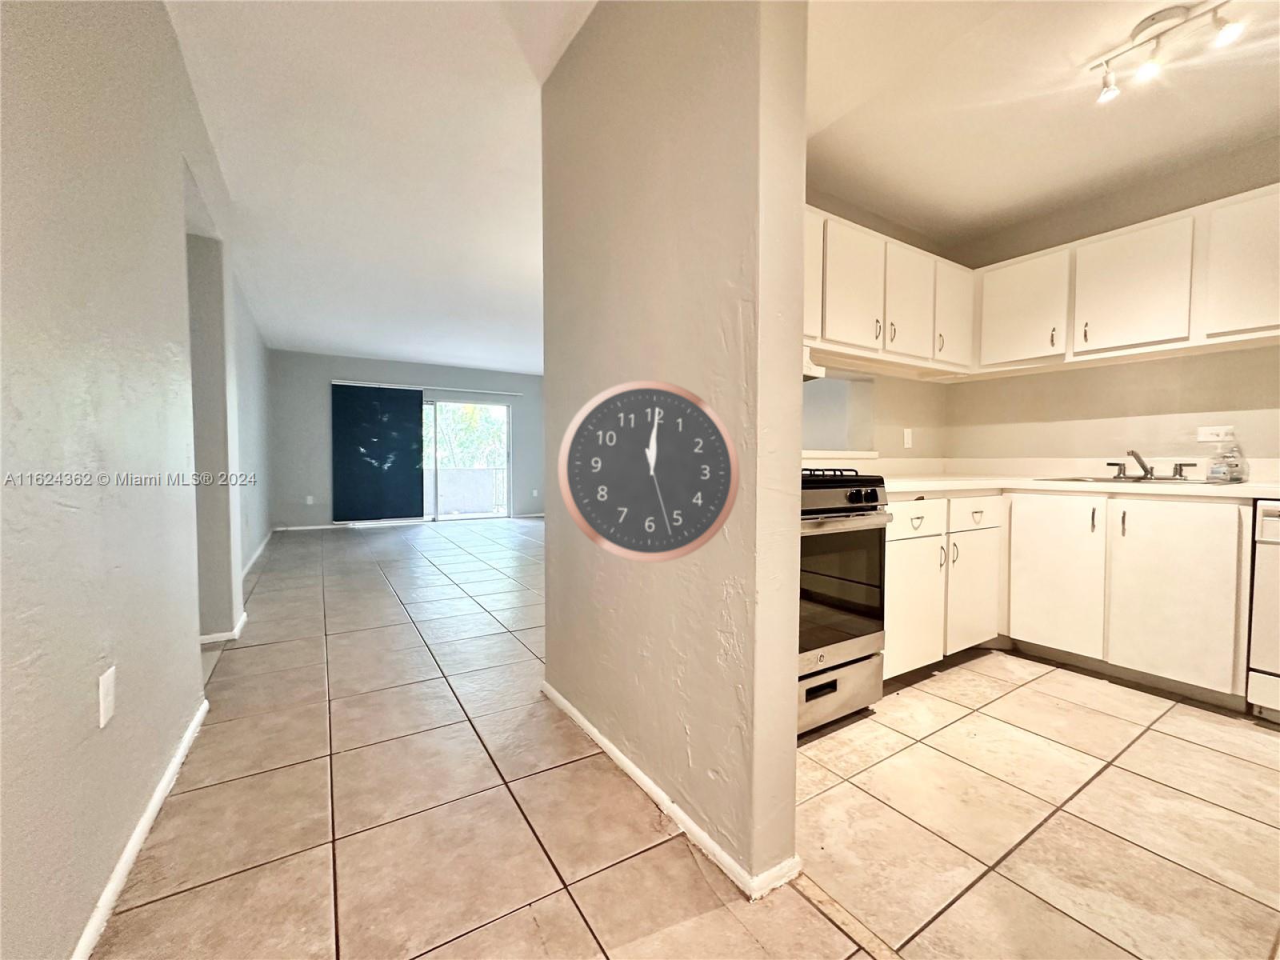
12 h 00 min 27 s
